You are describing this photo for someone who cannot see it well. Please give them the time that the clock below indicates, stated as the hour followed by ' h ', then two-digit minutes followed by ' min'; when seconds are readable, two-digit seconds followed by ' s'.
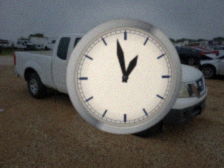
12 h 58 min
